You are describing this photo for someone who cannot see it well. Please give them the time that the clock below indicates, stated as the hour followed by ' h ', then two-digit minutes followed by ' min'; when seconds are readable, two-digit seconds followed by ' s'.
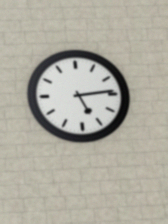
5 h 14 min
